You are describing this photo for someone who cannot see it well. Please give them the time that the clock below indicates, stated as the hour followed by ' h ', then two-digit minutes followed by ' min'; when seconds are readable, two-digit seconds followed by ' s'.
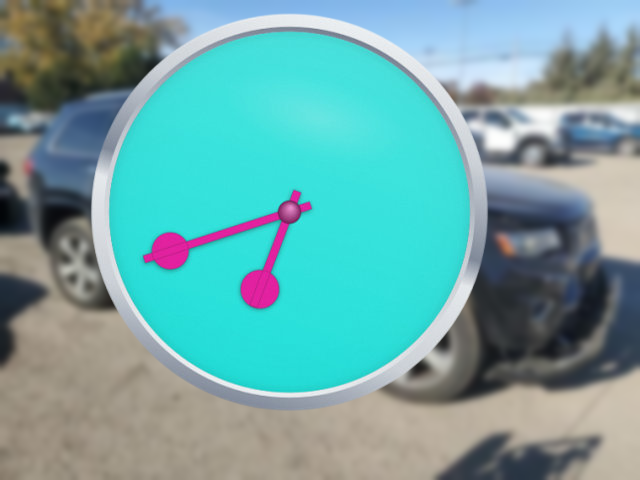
6 h 42 min
